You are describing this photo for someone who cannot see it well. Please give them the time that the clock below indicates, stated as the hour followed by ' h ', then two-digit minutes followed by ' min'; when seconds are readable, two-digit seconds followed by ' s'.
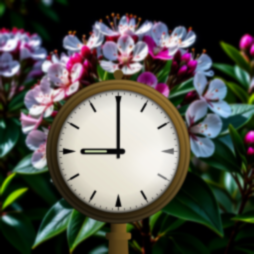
9 h 00 min
